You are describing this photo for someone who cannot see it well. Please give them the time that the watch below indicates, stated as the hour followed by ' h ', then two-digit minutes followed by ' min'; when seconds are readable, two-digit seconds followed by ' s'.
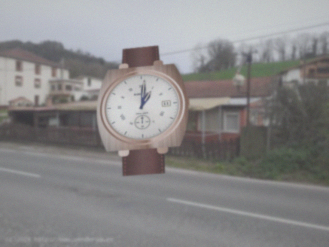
1 h 01 min
